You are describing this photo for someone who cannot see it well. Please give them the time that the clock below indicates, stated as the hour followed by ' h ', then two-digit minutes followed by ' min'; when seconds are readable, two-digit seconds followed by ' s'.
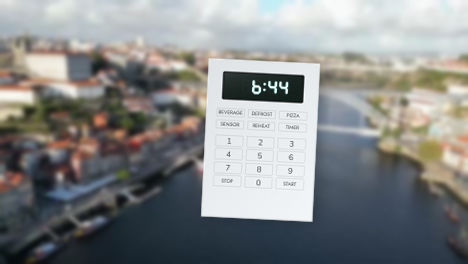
6 h 44 min
